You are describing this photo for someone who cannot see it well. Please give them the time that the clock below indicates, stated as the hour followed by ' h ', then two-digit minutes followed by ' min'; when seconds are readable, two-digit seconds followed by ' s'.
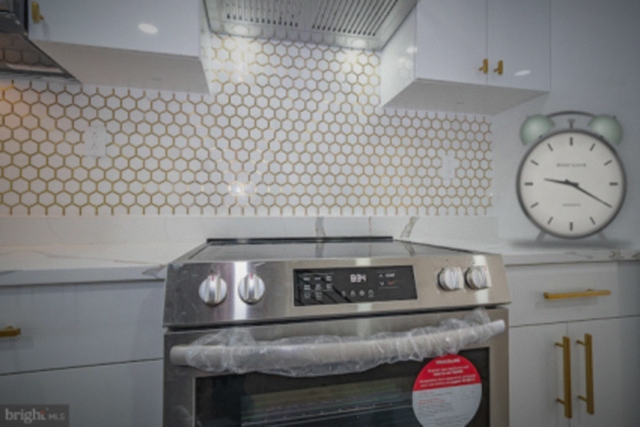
9 h 20 min
